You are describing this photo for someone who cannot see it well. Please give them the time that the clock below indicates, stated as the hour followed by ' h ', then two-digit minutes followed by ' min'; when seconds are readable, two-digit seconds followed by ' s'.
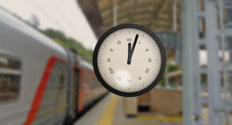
12 h 03 min
